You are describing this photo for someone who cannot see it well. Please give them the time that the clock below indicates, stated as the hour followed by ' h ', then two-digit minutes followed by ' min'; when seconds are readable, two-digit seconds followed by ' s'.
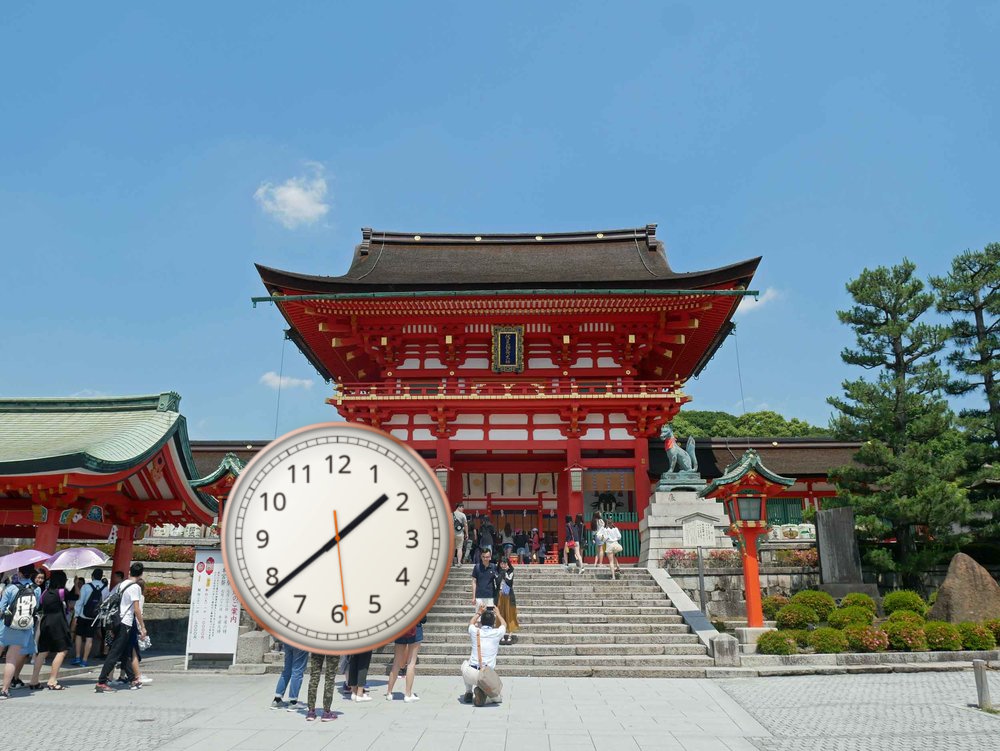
1 h 38 min 29 s
